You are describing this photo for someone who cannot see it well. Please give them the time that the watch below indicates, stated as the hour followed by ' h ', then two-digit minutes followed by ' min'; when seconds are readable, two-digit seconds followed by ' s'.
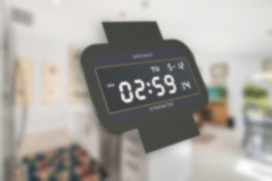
2 h 59 min
